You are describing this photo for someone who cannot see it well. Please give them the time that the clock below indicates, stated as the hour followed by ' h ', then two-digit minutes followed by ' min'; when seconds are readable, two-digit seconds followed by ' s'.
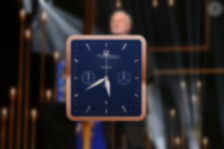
5 h 40 min
